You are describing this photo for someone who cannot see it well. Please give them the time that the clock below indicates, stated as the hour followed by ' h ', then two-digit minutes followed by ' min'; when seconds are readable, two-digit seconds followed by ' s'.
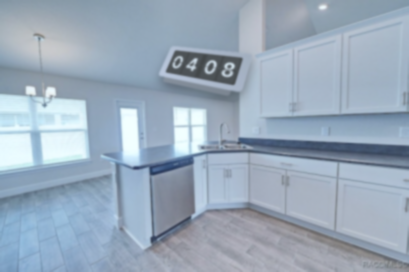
4 h 08 min
